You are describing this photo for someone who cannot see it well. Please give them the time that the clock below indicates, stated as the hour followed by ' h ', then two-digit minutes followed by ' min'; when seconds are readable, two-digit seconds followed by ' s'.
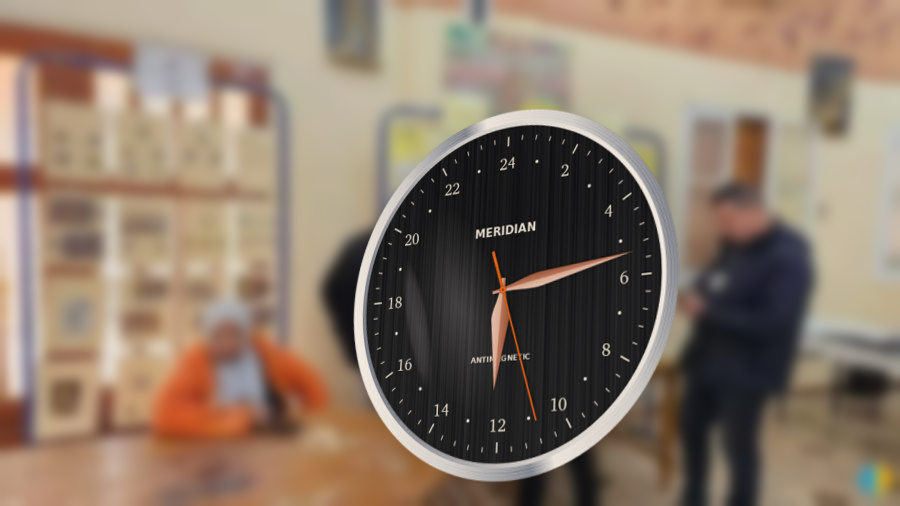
12 h 13 min 27 s
